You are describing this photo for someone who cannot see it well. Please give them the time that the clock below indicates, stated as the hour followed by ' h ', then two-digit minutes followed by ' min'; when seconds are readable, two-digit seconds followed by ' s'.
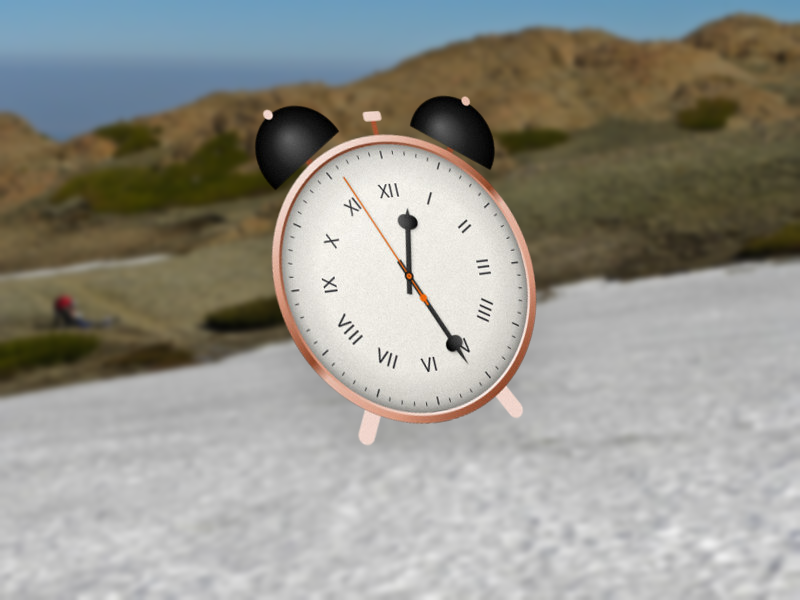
12 h 25 min 56 s
